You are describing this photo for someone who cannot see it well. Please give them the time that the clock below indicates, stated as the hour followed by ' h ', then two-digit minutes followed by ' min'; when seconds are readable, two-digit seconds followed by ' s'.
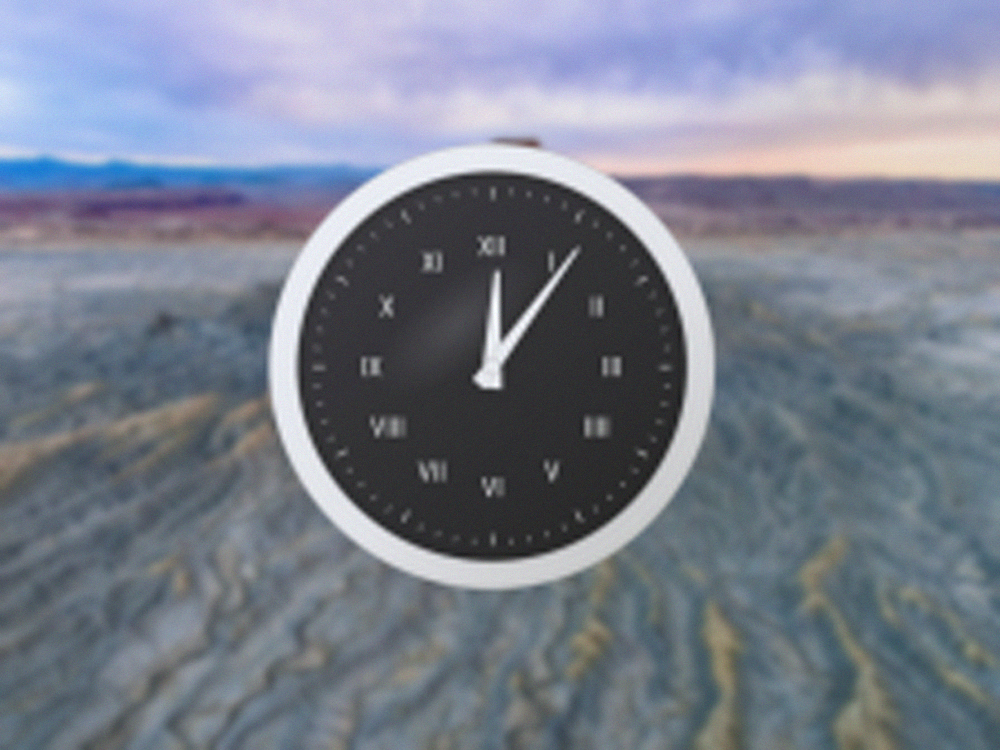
12 h 06 min
